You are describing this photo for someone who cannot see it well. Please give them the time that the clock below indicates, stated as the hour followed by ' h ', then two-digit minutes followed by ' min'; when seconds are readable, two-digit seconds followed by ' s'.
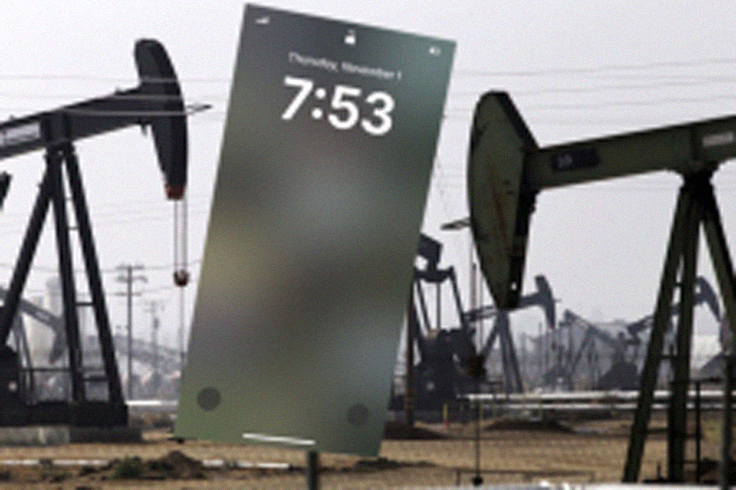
7 h 53 min
